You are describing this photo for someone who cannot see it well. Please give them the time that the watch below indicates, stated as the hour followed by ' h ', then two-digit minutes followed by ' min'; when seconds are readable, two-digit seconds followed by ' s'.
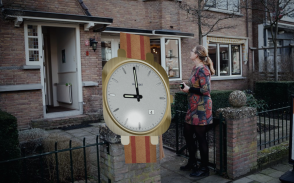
8 h 59 min
